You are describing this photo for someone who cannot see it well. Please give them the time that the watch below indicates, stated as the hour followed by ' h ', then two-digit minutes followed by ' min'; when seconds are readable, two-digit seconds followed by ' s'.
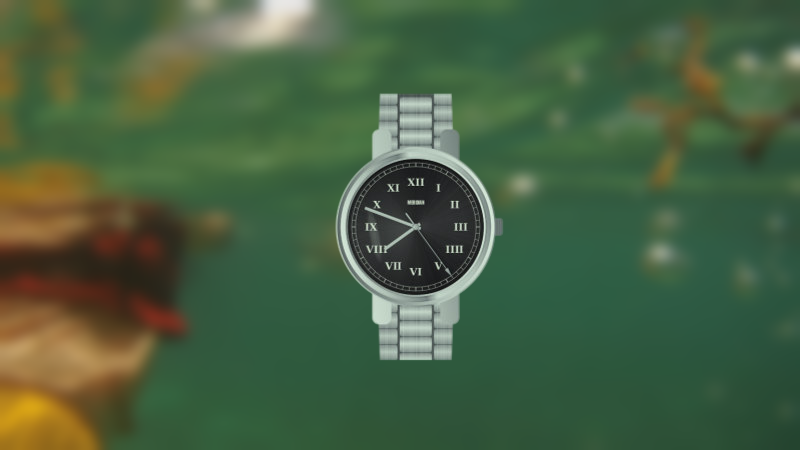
7 h 48 min 24 s
